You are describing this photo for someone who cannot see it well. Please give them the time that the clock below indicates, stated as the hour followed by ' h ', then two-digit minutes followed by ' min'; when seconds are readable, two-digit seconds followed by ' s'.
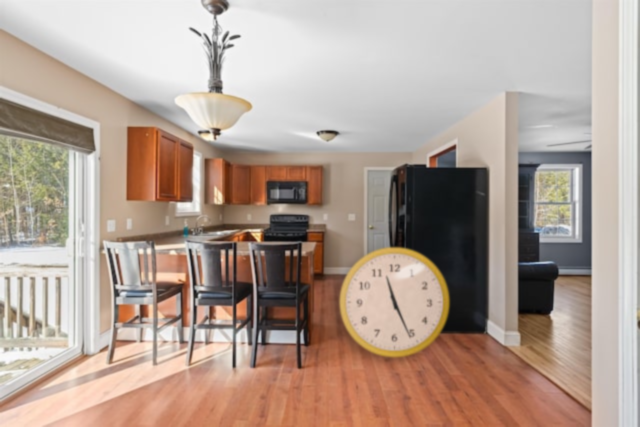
11 h 26 min
